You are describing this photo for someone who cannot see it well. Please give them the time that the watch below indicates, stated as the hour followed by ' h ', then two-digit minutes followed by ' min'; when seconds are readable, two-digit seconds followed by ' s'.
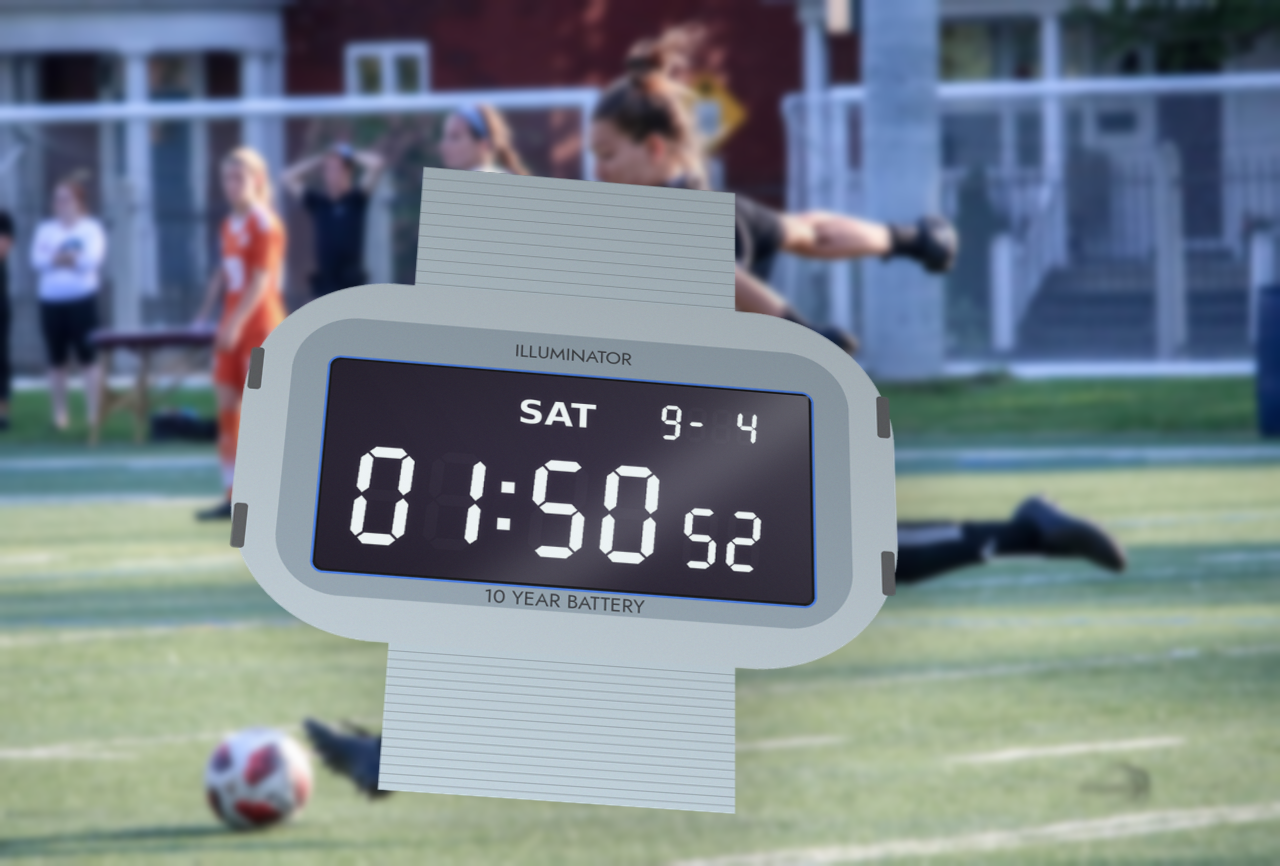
1 h 50 min 52 s
